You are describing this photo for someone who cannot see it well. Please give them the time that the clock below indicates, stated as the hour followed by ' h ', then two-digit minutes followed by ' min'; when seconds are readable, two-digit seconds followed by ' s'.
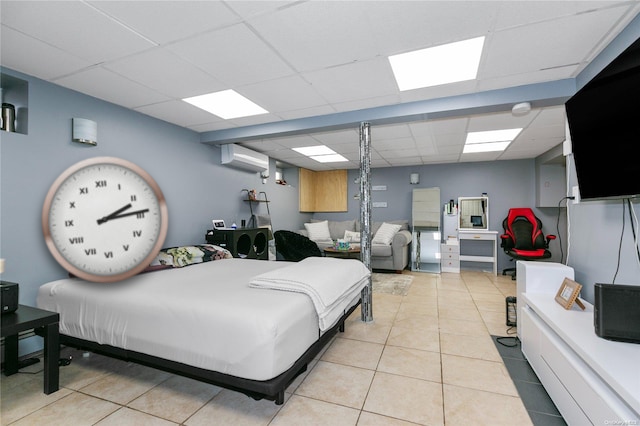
2 h 14 min
